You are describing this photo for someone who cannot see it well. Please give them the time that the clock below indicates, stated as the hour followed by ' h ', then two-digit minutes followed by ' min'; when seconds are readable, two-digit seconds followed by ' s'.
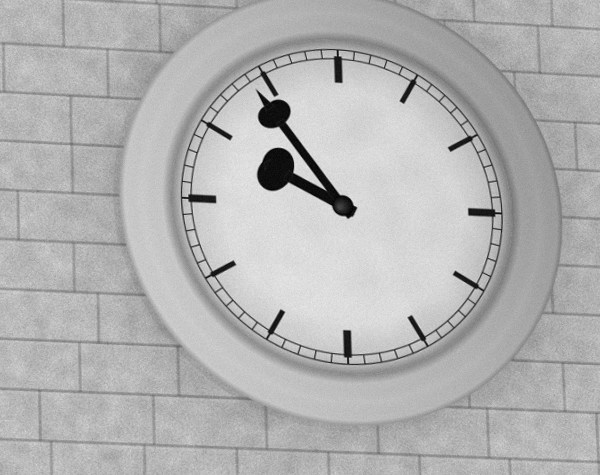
9 h 54 min
